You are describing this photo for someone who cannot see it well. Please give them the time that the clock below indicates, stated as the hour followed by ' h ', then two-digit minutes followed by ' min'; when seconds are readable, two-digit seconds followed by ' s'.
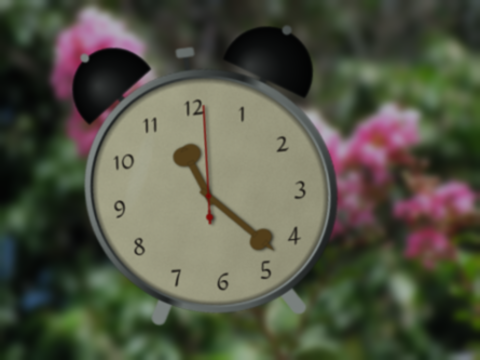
11 h 23 min 01 s
